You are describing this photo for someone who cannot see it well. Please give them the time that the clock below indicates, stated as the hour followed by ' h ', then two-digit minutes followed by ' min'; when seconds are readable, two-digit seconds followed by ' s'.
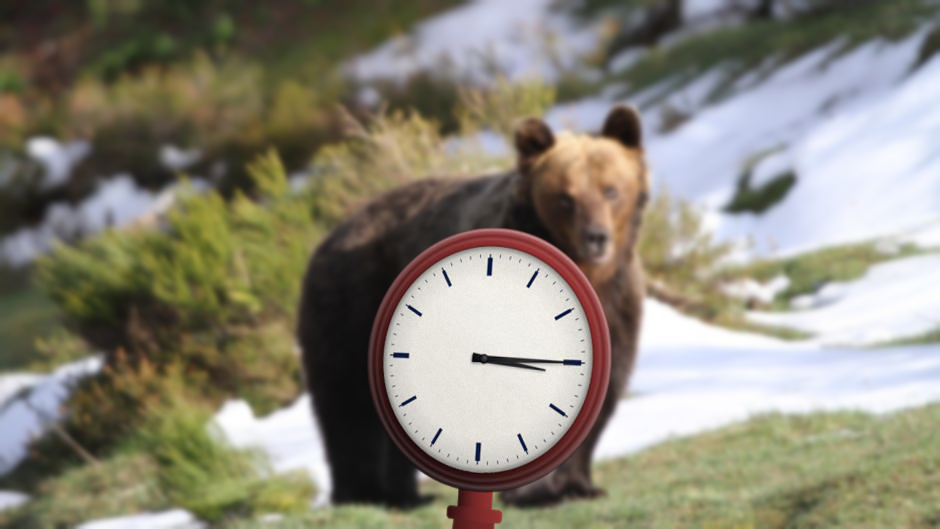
3 h 15 min
